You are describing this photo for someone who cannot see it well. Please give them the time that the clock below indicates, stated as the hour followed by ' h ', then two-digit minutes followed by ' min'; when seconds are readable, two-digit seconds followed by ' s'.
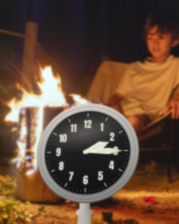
2 h 15 min
